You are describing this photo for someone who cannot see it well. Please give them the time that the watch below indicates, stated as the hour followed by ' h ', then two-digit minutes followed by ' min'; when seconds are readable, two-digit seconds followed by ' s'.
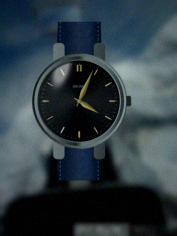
4 h 04 min
